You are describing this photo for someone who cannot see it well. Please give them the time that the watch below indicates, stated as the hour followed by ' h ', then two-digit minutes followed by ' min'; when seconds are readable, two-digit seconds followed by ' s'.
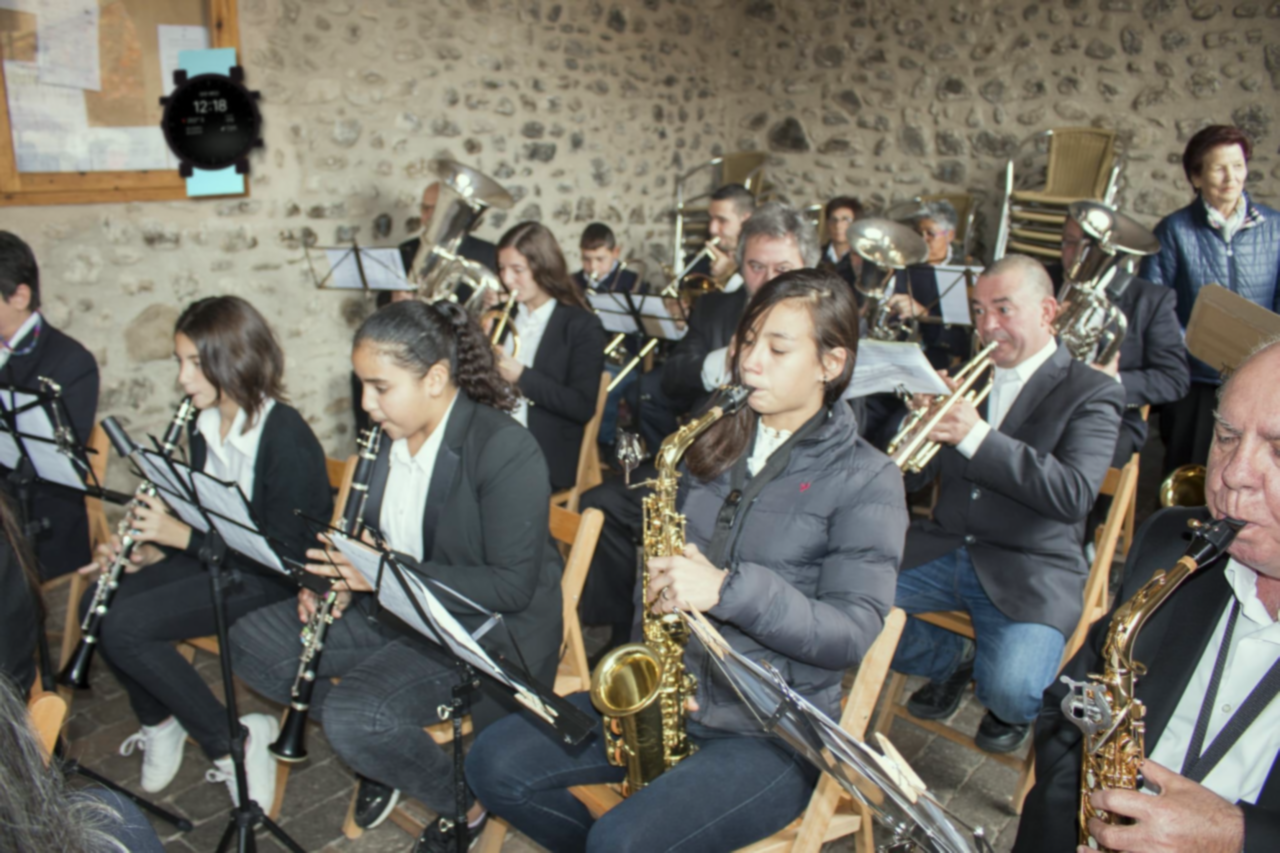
12 h 18 min
